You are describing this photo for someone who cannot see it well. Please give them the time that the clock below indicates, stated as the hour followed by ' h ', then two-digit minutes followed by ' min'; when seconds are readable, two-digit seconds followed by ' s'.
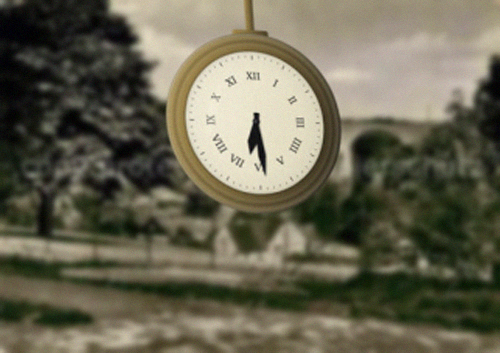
6 h 29 min
